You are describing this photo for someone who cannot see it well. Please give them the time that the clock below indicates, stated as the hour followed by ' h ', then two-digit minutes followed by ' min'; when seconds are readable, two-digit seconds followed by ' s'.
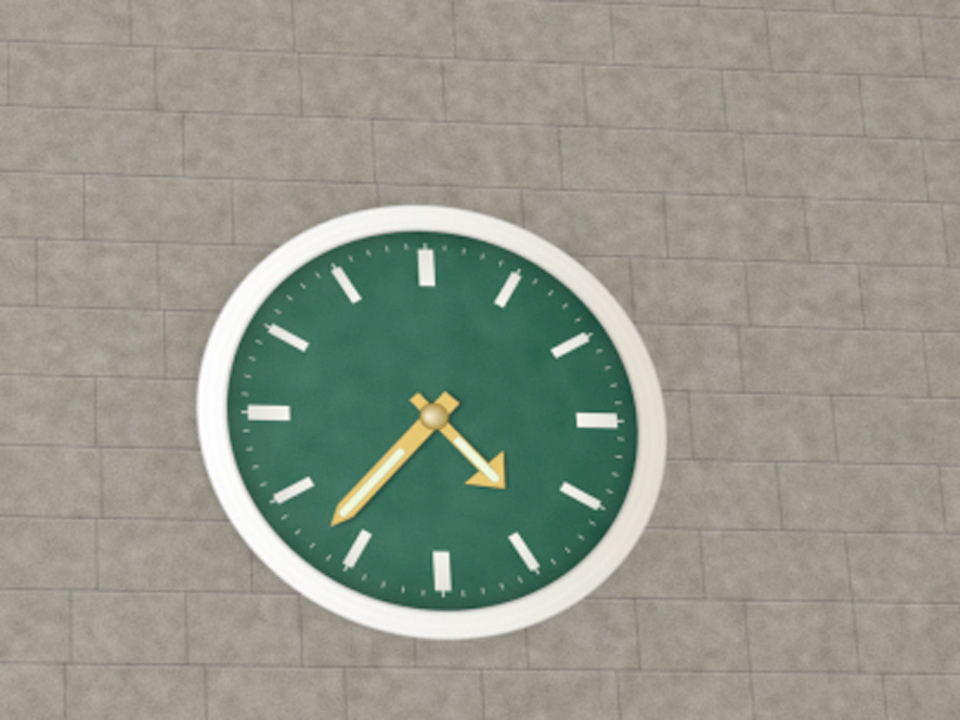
4 h 37 min
